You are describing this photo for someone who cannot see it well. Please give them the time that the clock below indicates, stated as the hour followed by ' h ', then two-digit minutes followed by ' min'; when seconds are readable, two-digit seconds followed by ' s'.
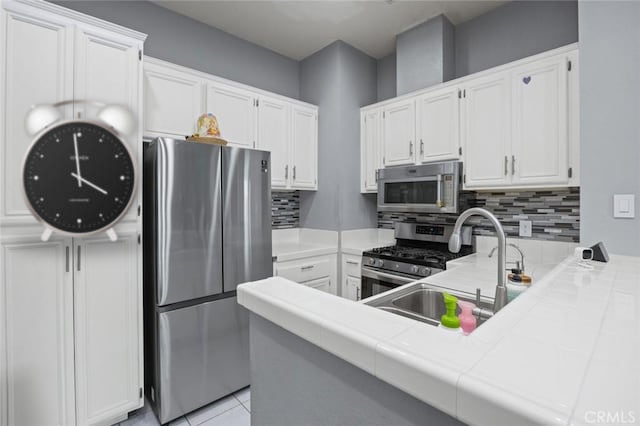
3 h 59 min
